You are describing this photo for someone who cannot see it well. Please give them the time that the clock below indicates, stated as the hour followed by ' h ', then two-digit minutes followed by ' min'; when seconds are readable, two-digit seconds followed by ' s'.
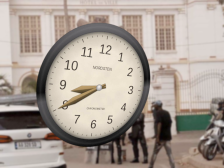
8 h 40 min
